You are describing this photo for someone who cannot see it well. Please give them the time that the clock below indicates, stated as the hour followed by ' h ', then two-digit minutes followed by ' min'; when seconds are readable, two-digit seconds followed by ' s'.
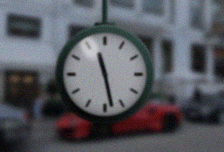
11 h 28 min
